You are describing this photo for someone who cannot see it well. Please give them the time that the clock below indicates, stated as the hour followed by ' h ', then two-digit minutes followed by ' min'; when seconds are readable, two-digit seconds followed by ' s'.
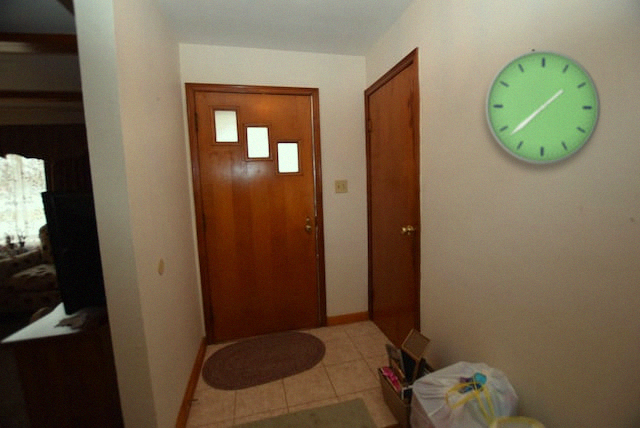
1 h 38 min
